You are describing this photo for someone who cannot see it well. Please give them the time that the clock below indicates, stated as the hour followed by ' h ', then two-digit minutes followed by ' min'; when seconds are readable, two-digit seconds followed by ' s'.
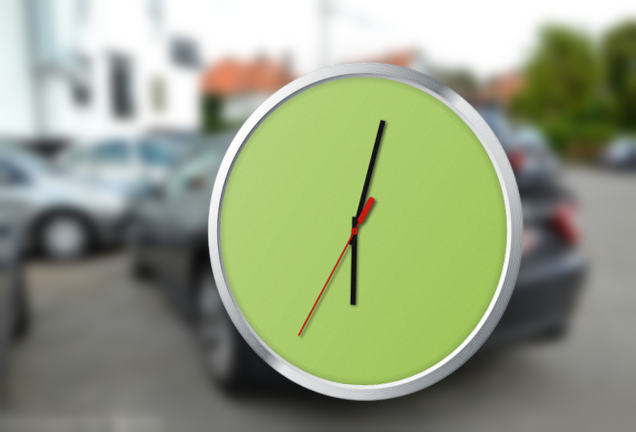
6 h 02 min 35 s
